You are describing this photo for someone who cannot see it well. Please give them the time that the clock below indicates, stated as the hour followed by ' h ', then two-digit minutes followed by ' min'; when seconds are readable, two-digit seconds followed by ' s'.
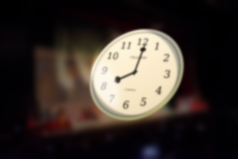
8 h 01 min
